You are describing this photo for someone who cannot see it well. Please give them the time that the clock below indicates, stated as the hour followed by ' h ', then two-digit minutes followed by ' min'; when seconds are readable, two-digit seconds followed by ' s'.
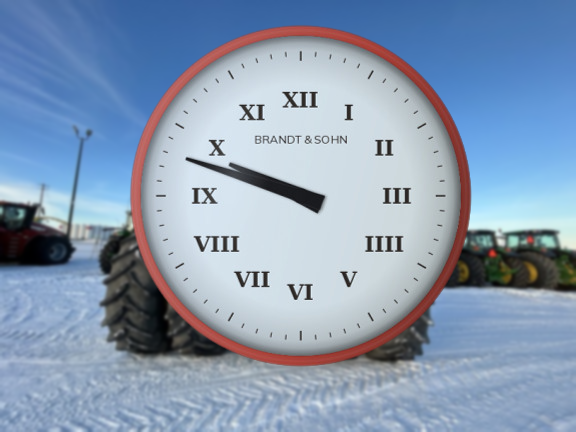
9 h 48 min
